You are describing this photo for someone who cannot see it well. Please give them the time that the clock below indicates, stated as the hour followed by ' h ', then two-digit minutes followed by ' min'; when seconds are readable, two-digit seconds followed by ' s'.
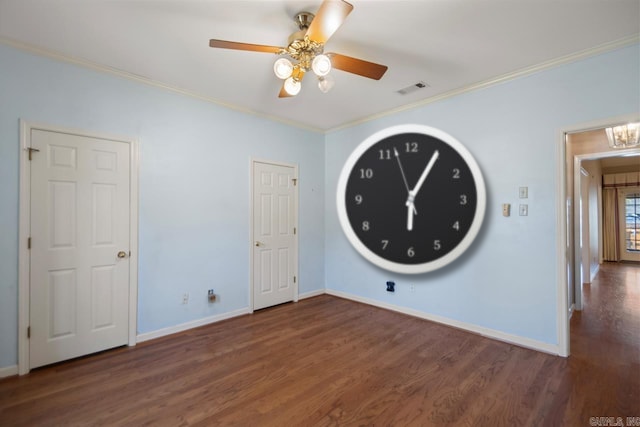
6 h 04 min 57 s
